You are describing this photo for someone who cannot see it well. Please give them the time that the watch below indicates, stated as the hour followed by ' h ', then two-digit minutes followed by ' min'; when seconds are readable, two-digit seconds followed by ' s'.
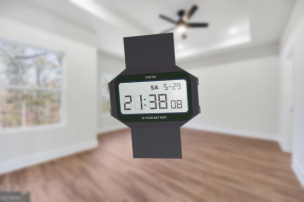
21 h 38 min 08 s
